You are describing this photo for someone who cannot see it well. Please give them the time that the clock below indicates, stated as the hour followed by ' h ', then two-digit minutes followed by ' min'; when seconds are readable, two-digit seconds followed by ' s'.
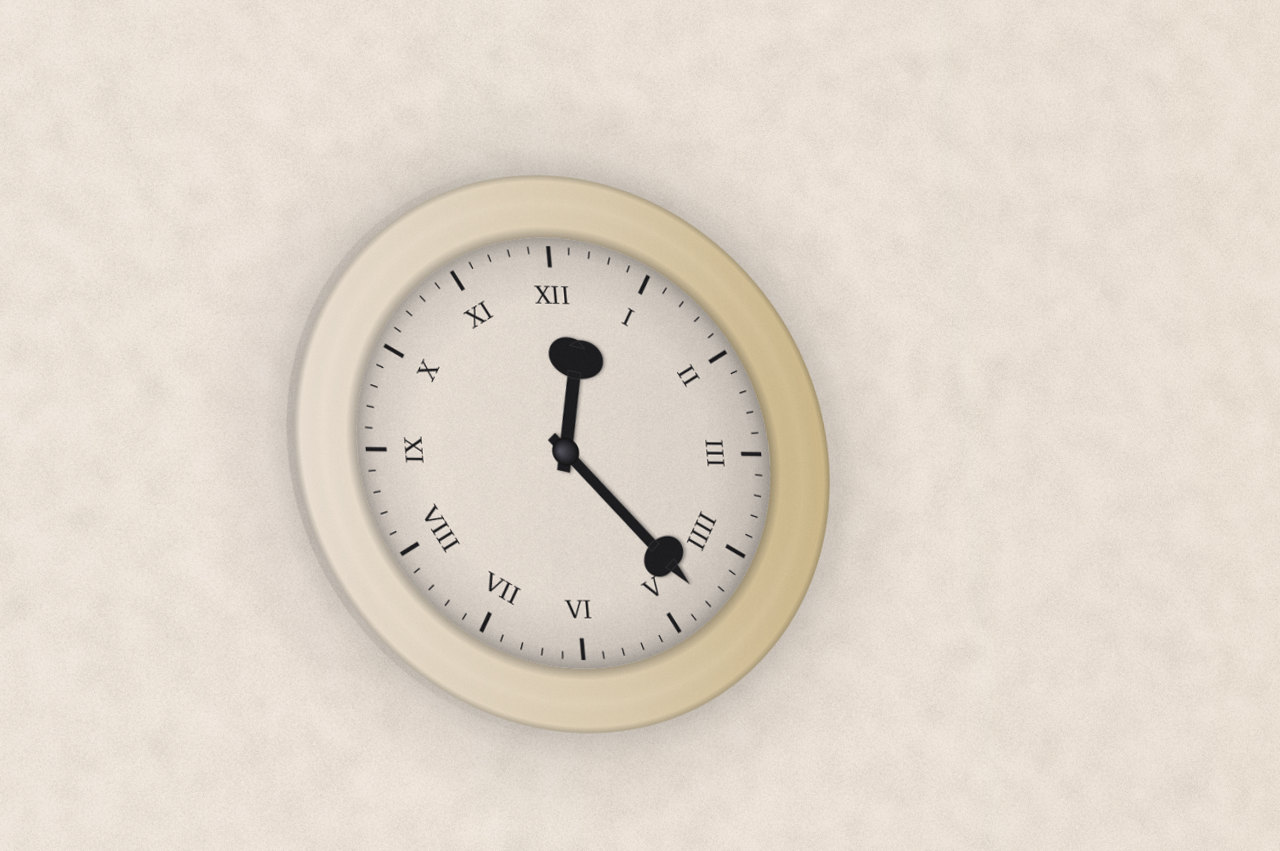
12 h 23 min
